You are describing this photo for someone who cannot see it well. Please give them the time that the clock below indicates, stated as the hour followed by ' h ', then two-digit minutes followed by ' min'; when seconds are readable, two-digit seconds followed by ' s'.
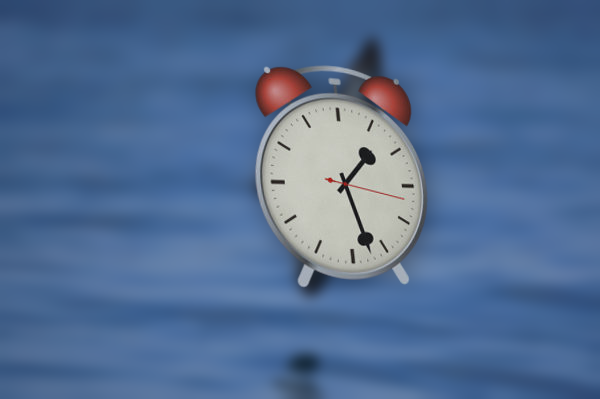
1 h 27 min 17 s
